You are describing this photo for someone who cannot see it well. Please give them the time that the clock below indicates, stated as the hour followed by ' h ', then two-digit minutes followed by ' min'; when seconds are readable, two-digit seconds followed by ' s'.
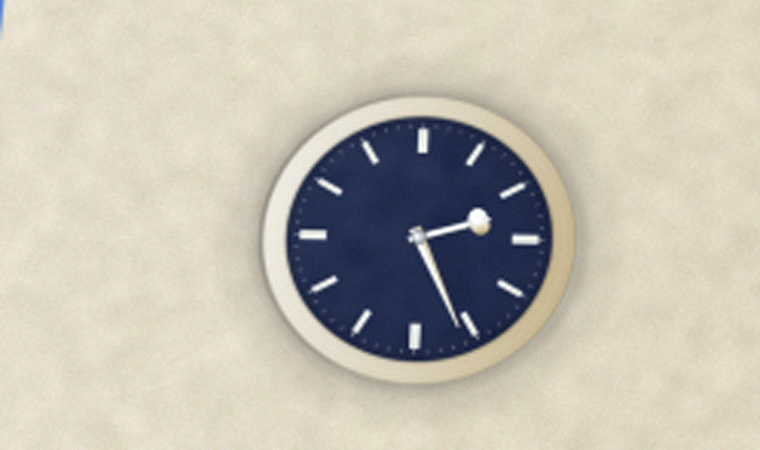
2 h 26 min
